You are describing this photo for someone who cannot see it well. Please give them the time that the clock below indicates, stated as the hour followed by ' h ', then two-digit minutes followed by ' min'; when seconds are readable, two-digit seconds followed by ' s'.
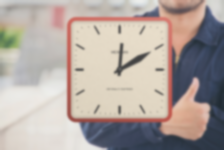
12 h 10 min
